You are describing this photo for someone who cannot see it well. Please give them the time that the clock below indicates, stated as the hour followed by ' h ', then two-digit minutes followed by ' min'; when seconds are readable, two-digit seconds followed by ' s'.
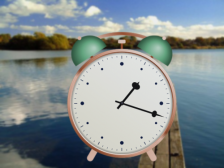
1 h 18 min
